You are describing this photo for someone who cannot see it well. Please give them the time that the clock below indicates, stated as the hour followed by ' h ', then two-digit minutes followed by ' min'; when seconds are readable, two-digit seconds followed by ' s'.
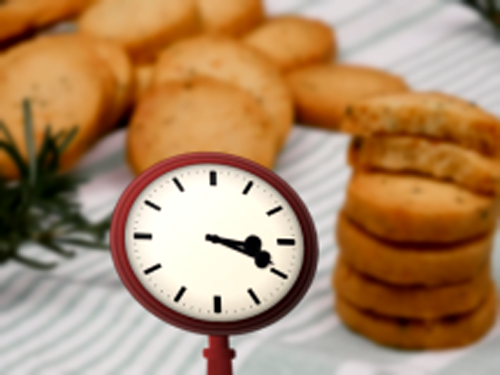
3 h 19 min
